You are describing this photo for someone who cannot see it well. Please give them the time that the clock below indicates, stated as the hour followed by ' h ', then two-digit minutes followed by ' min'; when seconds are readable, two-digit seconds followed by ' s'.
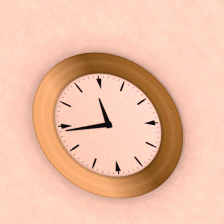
11 h 44 min
